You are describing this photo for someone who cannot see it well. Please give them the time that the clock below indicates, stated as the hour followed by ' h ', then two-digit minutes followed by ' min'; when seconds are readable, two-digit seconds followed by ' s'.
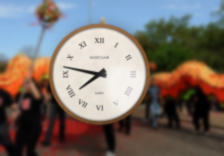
7 h 47 min
